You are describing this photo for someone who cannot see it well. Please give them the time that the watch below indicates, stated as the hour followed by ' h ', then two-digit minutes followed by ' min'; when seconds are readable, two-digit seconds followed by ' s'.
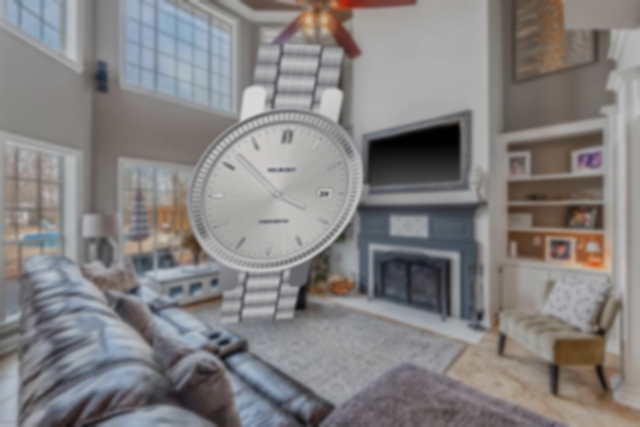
3 h 52 min
